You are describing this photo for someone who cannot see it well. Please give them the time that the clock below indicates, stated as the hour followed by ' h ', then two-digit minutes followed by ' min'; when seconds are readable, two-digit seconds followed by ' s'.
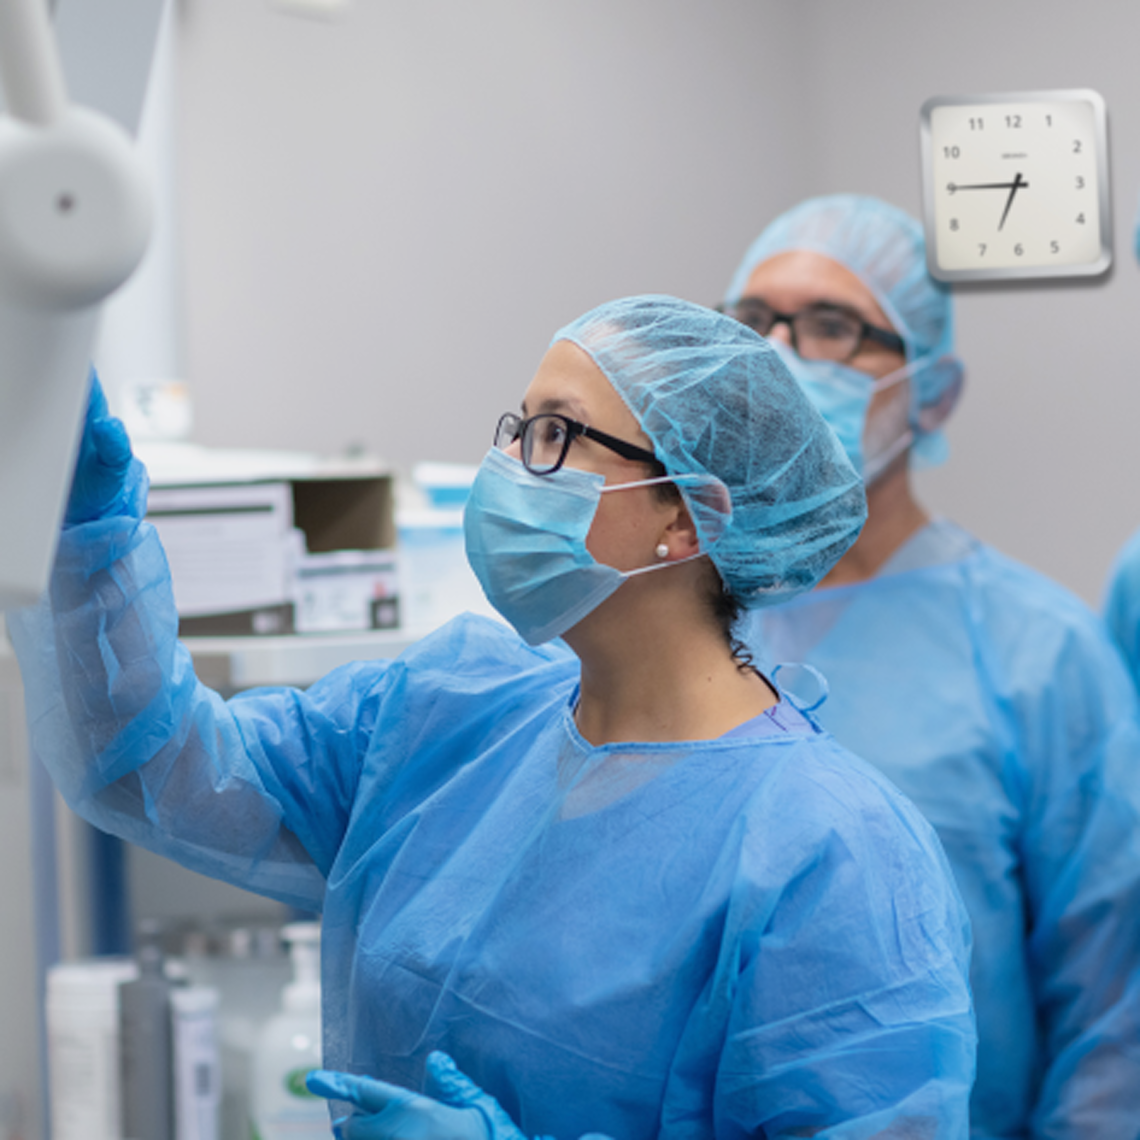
6 h 45 min
